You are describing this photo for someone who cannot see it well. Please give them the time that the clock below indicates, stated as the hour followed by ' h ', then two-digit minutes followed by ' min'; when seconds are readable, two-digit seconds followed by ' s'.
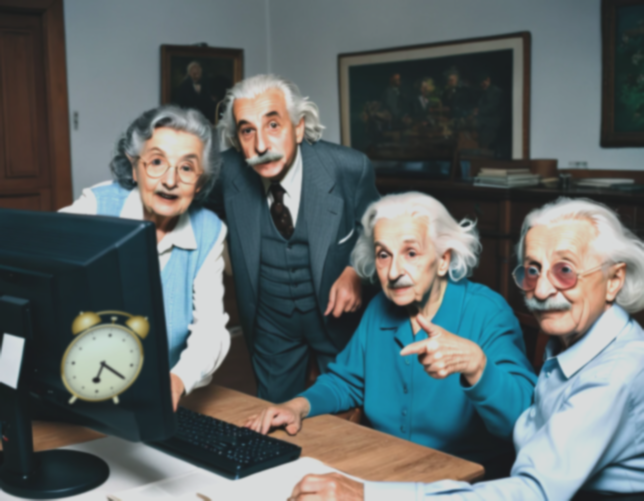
6 h 20 min
